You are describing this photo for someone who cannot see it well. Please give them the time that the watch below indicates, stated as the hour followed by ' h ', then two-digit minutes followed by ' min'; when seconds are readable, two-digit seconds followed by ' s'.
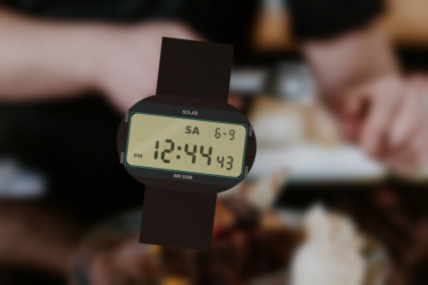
12 h 44 min 43 s
